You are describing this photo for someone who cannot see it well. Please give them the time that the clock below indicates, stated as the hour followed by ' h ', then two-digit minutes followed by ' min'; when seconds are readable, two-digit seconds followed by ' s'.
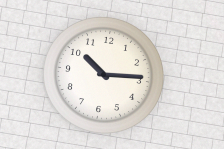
10 h 14 min
